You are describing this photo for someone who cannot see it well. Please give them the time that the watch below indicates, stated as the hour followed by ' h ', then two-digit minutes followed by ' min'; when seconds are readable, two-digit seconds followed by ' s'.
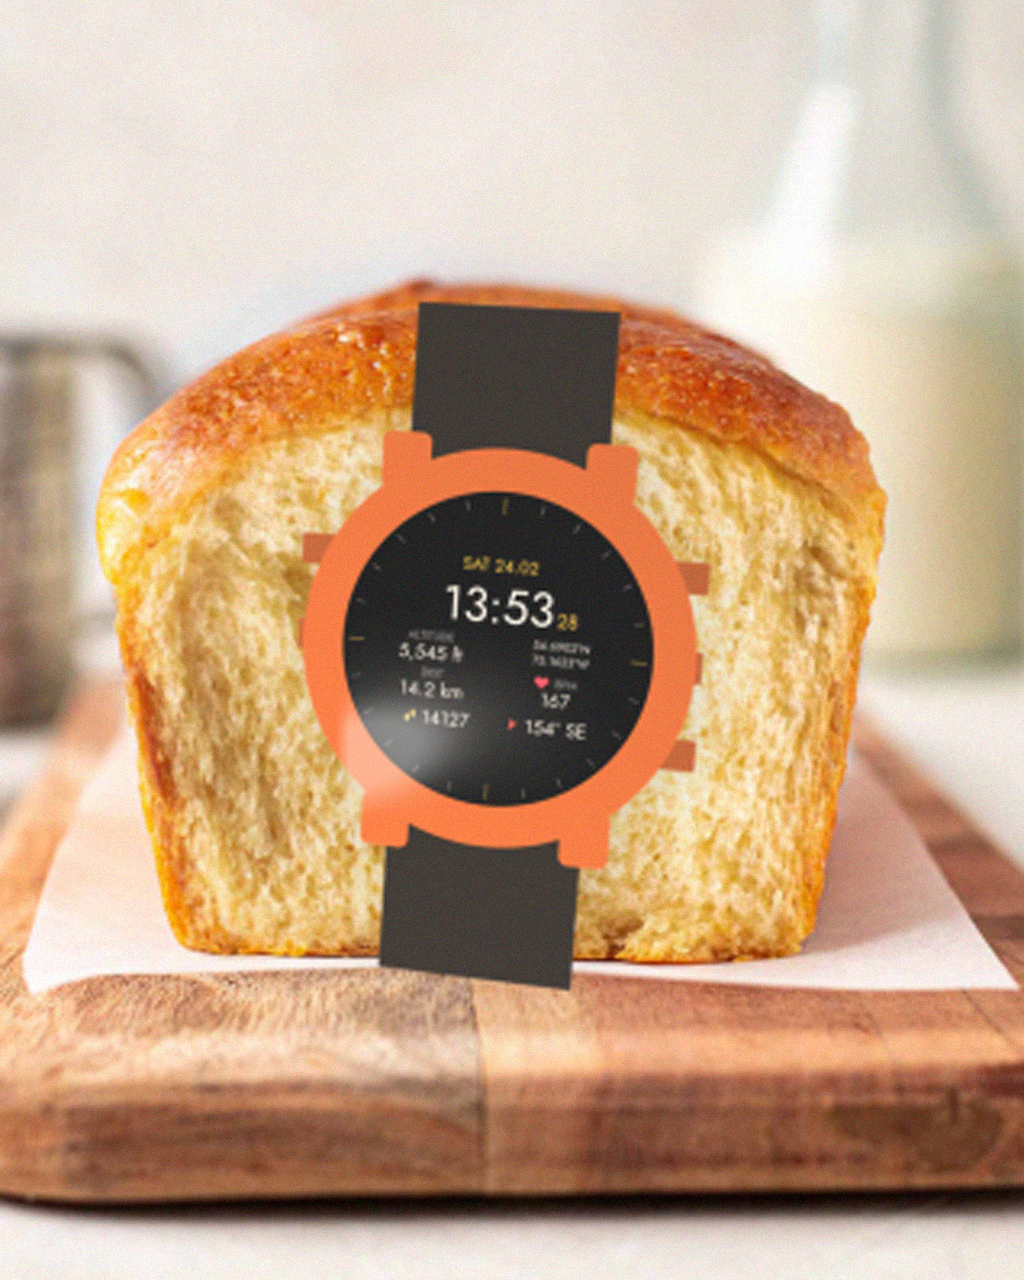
13 h 53 min
